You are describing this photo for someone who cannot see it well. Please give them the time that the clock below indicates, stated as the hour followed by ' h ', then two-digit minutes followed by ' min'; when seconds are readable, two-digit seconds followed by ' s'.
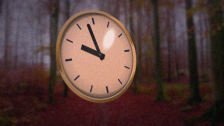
9 h 58 min
